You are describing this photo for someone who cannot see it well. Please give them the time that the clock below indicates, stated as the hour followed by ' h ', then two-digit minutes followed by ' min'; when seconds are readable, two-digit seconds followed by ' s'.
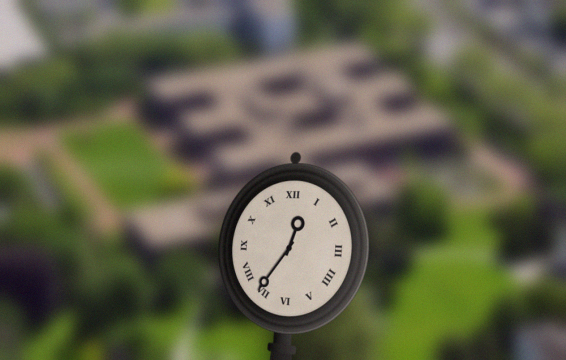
12 h 36 min
